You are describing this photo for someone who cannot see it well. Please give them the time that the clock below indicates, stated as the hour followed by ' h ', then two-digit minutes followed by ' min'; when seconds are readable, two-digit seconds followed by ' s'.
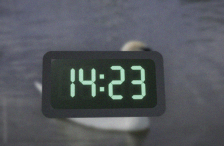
14 h 23 min
